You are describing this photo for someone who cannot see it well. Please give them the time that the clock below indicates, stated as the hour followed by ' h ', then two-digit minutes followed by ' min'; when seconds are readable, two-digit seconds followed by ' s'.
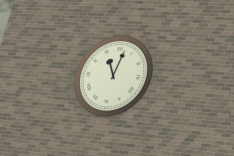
11 h 02 min
